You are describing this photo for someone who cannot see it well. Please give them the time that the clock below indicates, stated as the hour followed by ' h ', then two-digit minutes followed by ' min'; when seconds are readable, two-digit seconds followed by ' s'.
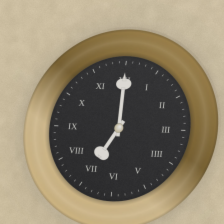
7 h 00 min
